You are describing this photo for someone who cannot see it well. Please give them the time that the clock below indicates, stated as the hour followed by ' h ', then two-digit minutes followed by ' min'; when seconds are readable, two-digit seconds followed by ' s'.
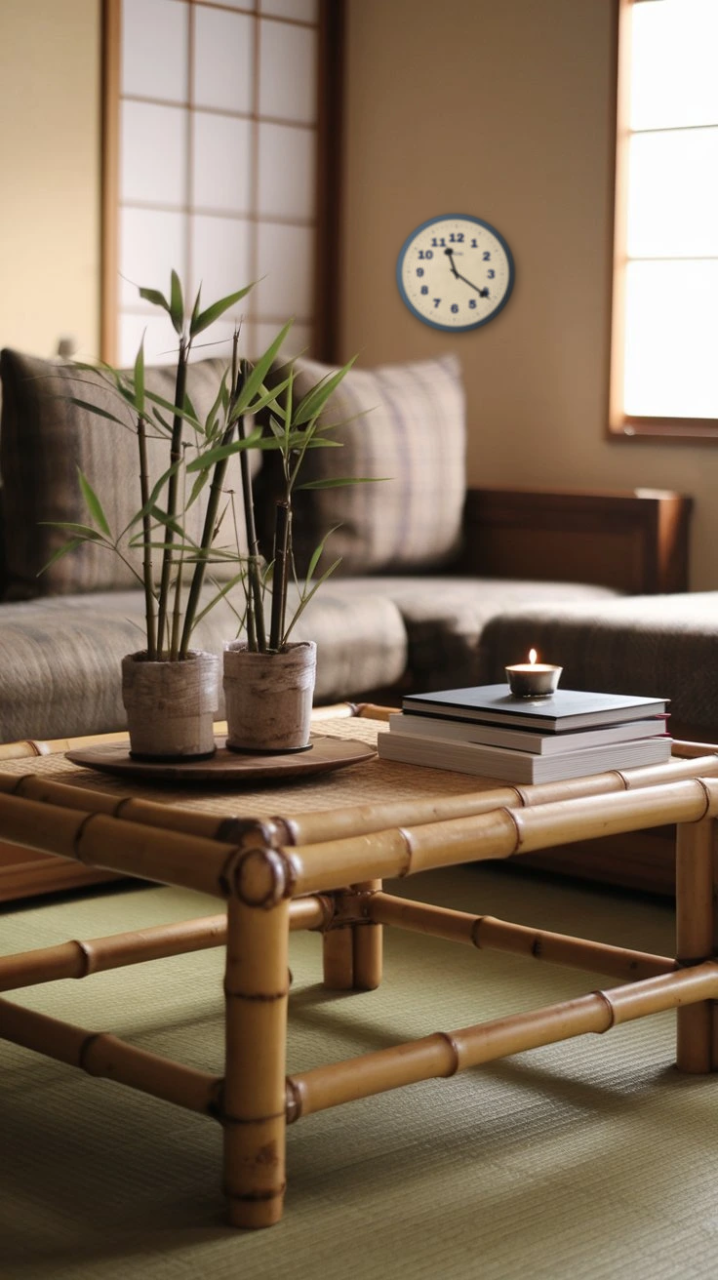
11 h 21 min
